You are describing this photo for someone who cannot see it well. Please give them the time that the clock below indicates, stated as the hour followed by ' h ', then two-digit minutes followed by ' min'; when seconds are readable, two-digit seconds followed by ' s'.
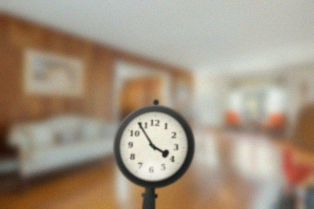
3 h 54 min
